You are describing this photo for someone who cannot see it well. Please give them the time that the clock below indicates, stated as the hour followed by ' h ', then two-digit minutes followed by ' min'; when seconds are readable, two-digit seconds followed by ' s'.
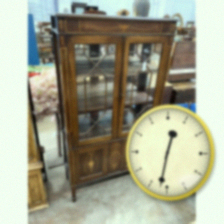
12 h 32 min
